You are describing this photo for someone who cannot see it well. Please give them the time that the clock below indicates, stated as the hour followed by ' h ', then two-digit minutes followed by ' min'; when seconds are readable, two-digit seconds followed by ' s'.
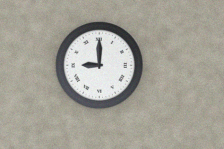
9 h 00 min
